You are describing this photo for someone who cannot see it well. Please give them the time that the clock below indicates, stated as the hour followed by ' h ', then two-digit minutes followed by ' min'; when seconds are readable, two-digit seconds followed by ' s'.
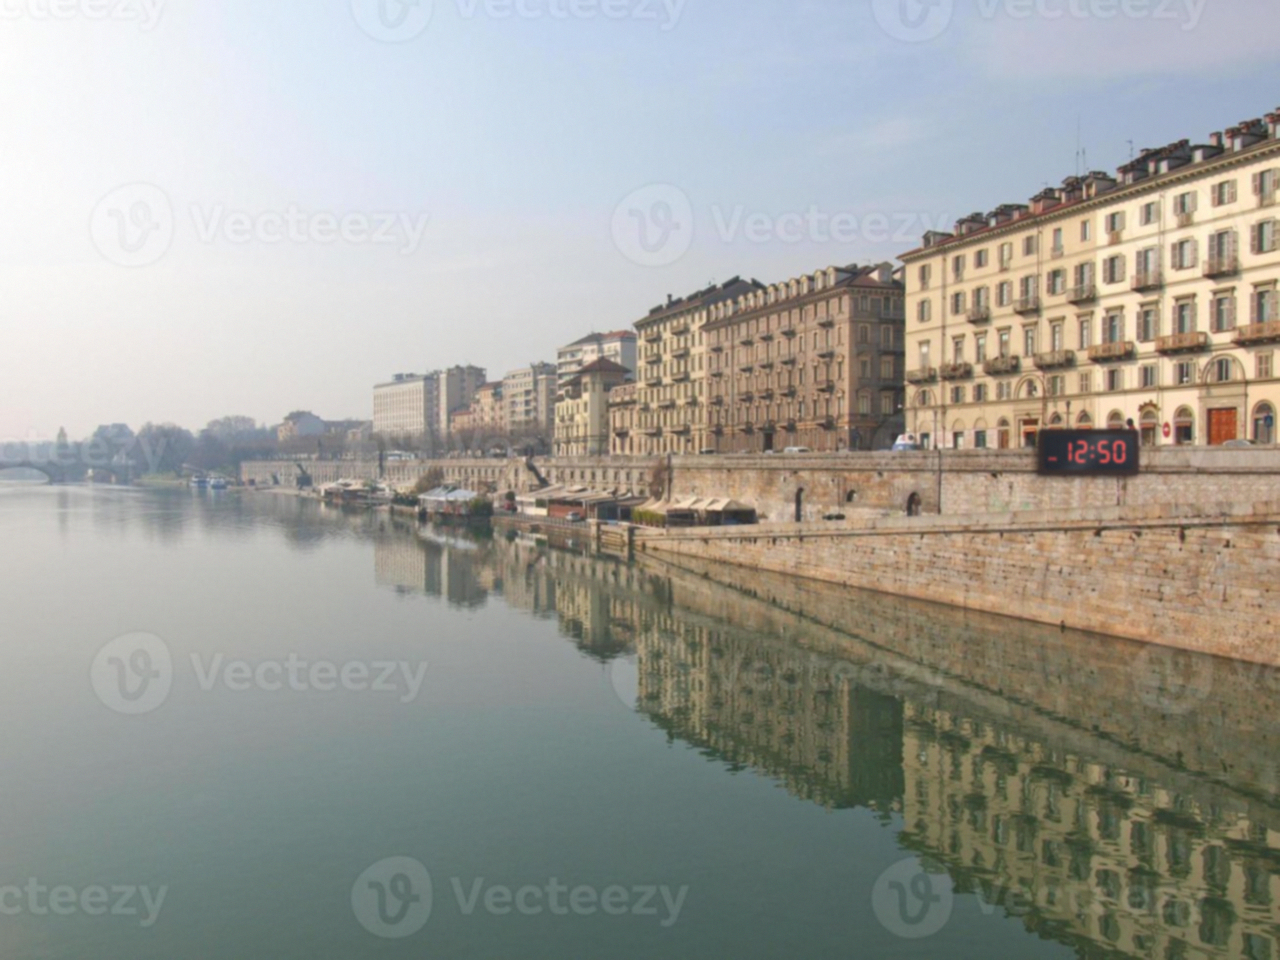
12 h 50 min
